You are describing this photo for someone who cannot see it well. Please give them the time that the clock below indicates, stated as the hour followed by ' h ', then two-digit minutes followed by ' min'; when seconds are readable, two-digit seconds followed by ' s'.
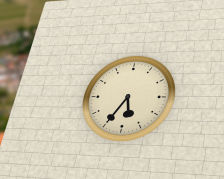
5 h 35 min
